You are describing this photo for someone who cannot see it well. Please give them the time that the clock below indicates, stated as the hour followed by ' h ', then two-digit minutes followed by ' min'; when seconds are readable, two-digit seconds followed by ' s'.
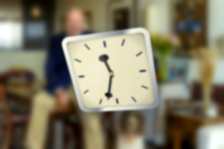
11 h 33 min
